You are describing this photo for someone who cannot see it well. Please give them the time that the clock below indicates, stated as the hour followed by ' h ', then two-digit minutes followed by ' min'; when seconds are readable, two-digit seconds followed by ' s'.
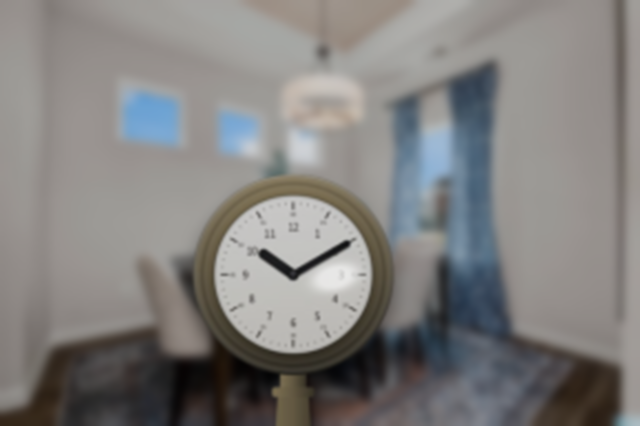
10 h 10 min
